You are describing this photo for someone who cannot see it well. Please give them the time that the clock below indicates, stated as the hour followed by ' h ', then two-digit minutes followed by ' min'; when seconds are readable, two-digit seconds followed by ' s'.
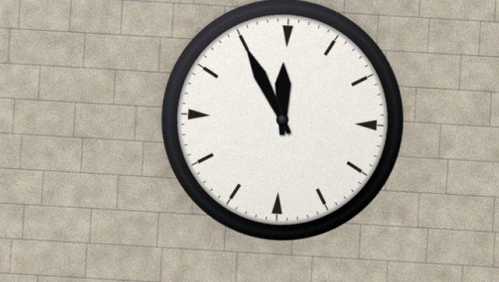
11 h 55 min
